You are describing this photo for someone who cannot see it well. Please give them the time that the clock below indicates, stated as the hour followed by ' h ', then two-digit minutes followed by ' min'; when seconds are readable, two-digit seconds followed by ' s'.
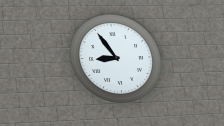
8 h 55 min
